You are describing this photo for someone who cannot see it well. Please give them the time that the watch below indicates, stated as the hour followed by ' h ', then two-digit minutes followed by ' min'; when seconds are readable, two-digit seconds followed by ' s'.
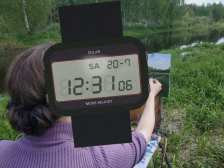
12 h 31 min 06 s
